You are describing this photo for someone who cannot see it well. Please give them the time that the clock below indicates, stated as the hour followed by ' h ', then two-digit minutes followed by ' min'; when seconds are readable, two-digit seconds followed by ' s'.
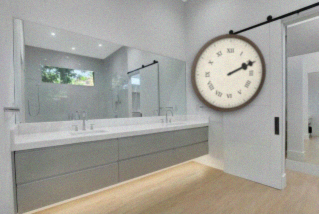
2 h 11 min
